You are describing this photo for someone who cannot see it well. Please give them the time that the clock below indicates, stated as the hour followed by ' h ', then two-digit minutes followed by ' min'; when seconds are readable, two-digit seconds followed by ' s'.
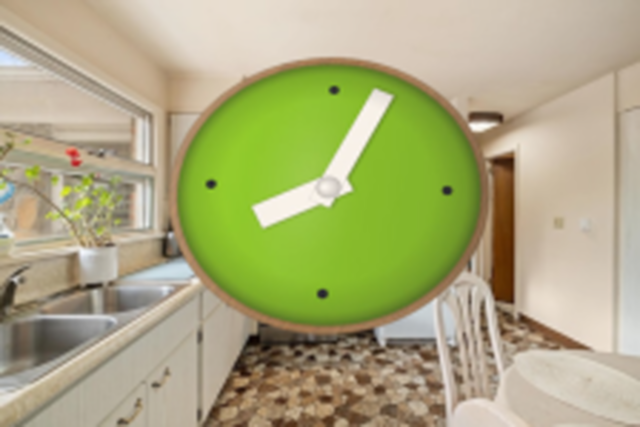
8 h 04 min
